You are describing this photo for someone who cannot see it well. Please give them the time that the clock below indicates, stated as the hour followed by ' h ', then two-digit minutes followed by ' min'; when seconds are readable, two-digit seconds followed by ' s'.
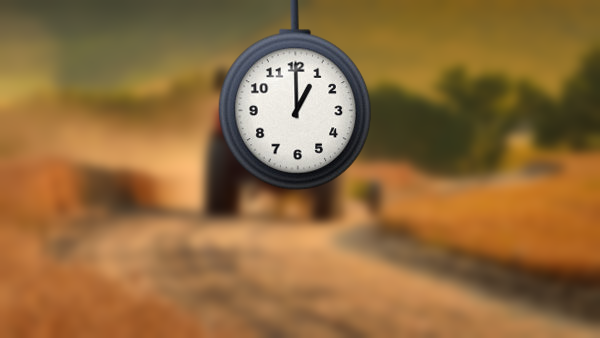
1 h 00 min
